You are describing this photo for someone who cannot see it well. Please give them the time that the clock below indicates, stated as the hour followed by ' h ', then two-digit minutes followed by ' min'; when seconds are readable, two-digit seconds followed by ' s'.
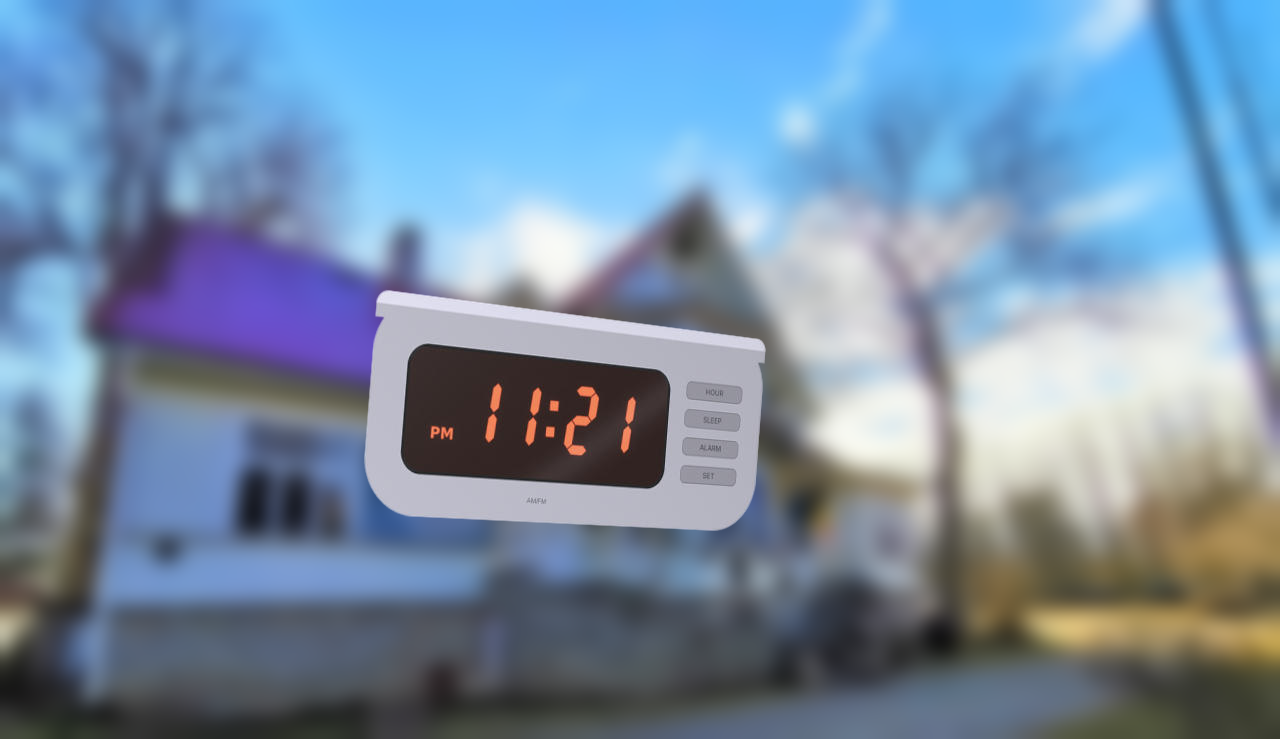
11 h 21 min
